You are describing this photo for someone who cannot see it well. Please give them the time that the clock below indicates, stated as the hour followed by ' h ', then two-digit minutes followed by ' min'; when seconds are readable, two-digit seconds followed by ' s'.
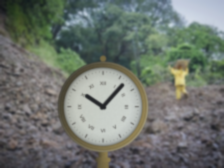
10 h 07 min
